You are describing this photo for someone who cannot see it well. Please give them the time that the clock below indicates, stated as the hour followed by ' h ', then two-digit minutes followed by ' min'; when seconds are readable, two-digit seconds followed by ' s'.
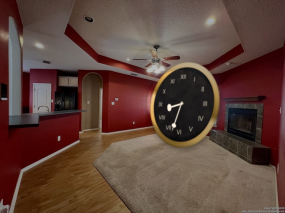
8 h 33 min
